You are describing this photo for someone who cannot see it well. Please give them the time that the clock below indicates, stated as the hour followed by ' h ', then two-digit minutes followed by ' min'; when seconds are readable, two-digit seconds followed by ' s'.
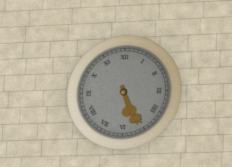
5 h 26 min
